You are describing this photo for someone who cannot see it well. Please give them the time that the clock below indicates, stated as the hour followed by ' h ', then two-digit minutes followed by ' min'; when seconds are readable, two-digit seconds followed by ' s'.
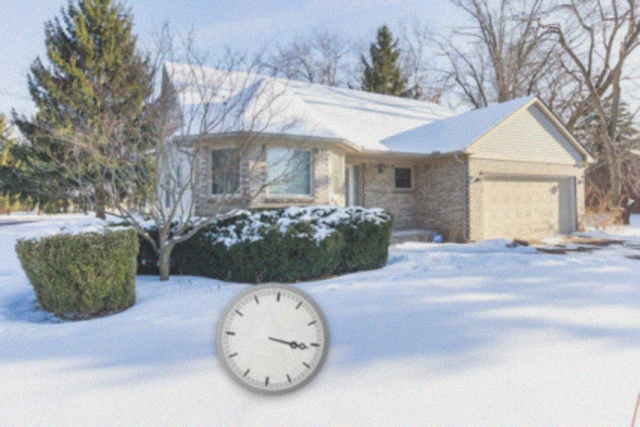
3 h 16 min
